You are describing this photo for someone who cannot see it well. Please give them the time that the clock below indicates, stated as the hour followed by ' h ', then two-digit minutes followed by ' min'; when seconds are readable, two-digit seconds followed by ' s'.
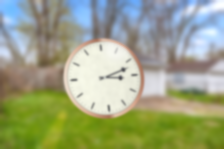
3 h 12 min
